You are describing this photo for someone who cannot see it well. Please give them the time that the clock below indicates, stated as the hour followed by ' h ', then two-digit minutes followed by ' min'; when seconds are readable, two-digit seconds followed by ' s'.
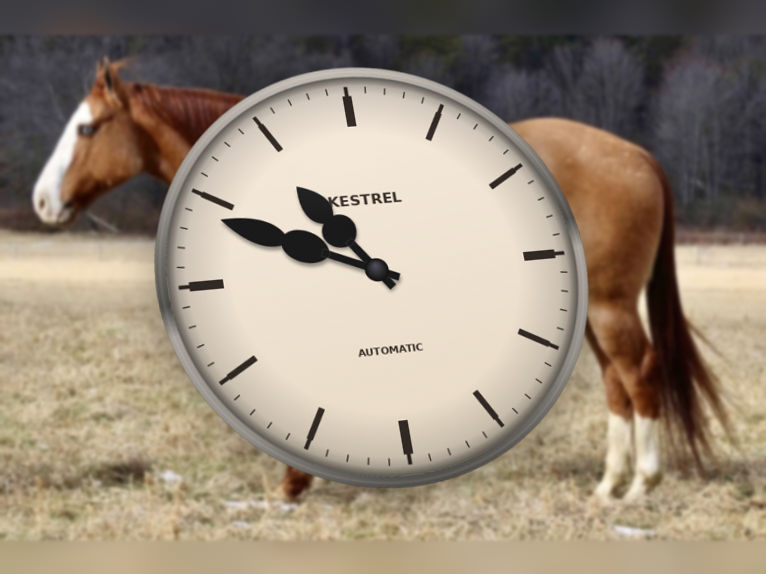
10 h 49 min
